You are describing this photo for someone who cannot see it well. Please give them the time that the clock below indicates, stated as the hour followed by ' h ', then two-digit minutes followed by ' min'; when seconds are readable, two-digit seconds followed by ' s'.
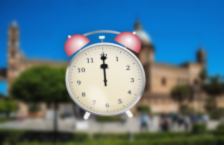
12 h 00 min
